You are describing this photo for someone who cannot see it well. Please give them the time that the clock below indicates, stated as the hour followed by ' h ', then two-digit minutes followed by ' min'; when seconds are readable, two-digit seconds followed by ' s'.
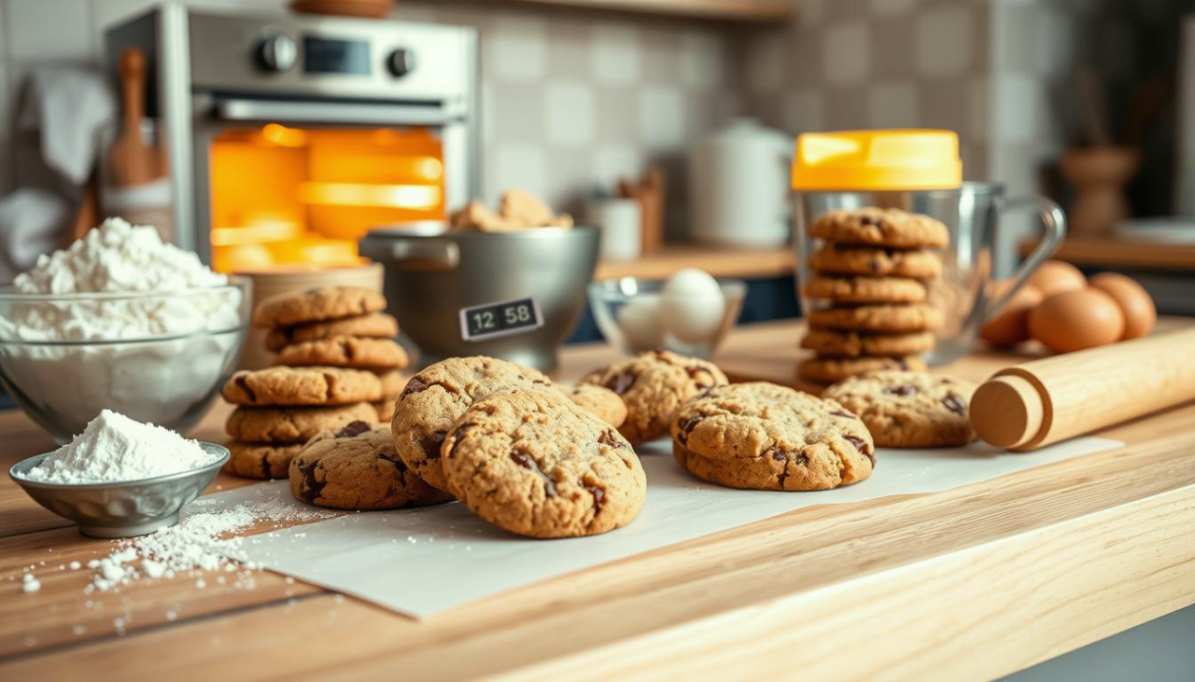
12 h 58 min
